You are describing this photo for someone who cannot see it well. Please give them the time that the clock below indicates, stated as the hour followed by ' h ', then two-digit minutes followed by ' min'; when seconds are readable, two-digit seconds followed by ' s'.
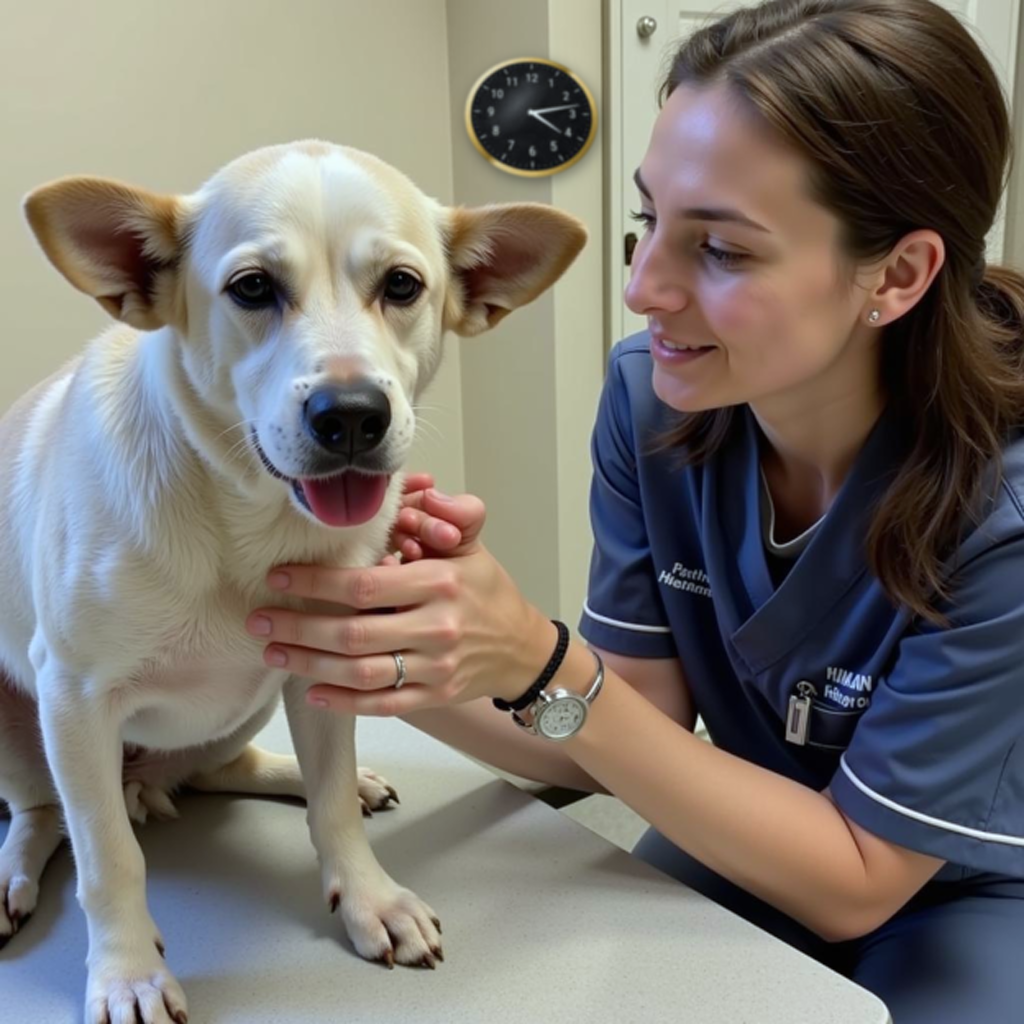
4 h 13 min
